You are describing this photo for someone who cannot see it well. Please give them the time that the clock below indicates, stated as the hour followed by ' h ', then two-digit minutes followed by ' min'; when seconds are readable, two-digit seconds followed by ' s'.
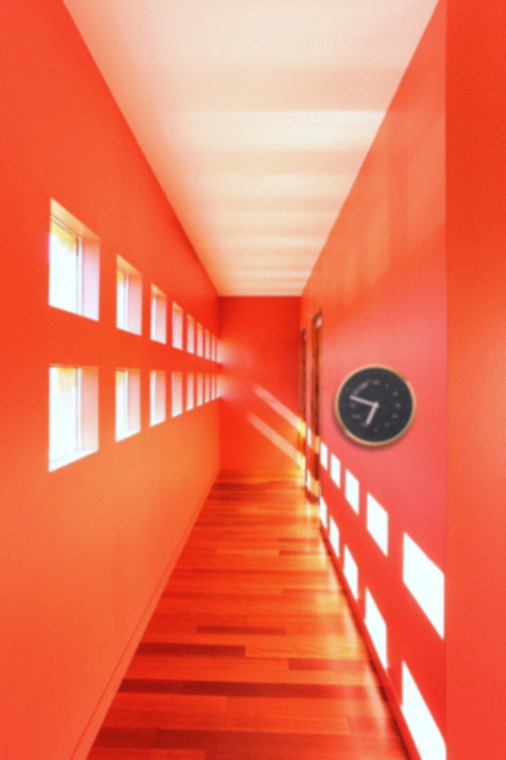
6 h 48 min
